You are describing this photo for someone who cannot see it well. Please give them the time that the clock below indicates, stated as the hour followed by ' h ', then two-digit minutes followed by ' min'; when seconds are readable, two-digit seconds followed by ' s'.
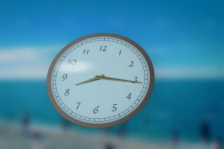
8 h 16 min
